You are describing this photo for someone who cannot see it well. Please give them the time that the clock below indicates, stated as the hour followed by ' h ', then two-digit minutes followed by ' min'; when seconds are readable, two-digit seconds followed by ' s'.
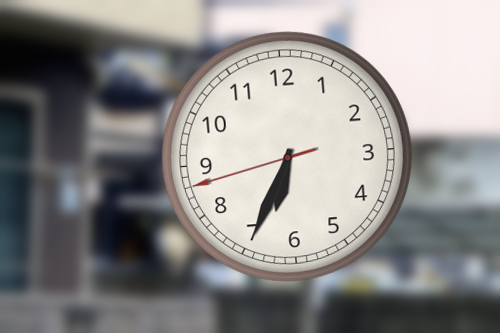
6 h 34 min 43 s
